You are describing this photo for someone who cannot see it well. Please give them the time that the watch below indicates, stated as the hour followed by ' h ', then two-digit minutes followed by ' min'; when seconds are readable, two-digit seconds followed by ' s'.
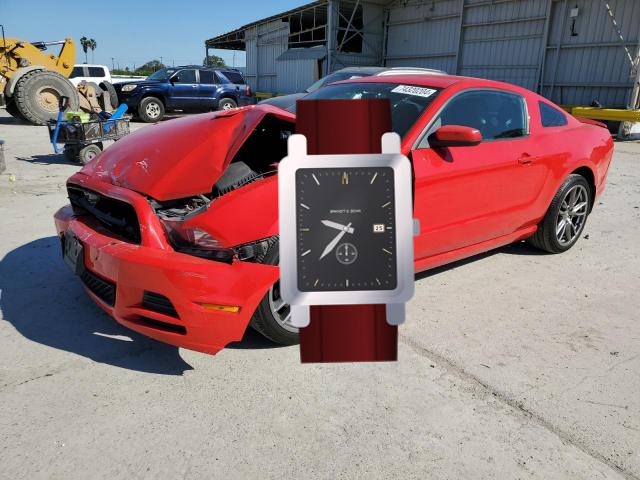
9 h 37 min
